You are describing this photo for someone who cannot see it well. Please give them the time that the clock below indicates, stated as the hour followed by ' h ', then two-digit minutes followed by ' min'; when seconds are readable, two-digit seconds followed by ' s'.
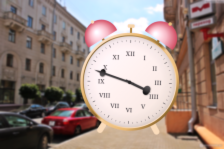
3 h 48 min
